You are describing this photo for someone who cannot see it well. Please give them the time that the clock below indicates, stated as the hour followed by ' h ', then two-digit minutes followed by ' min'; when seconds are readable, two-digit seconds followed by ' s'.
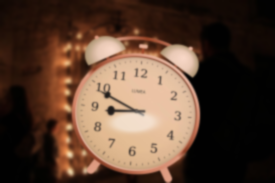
8 h 49 min
